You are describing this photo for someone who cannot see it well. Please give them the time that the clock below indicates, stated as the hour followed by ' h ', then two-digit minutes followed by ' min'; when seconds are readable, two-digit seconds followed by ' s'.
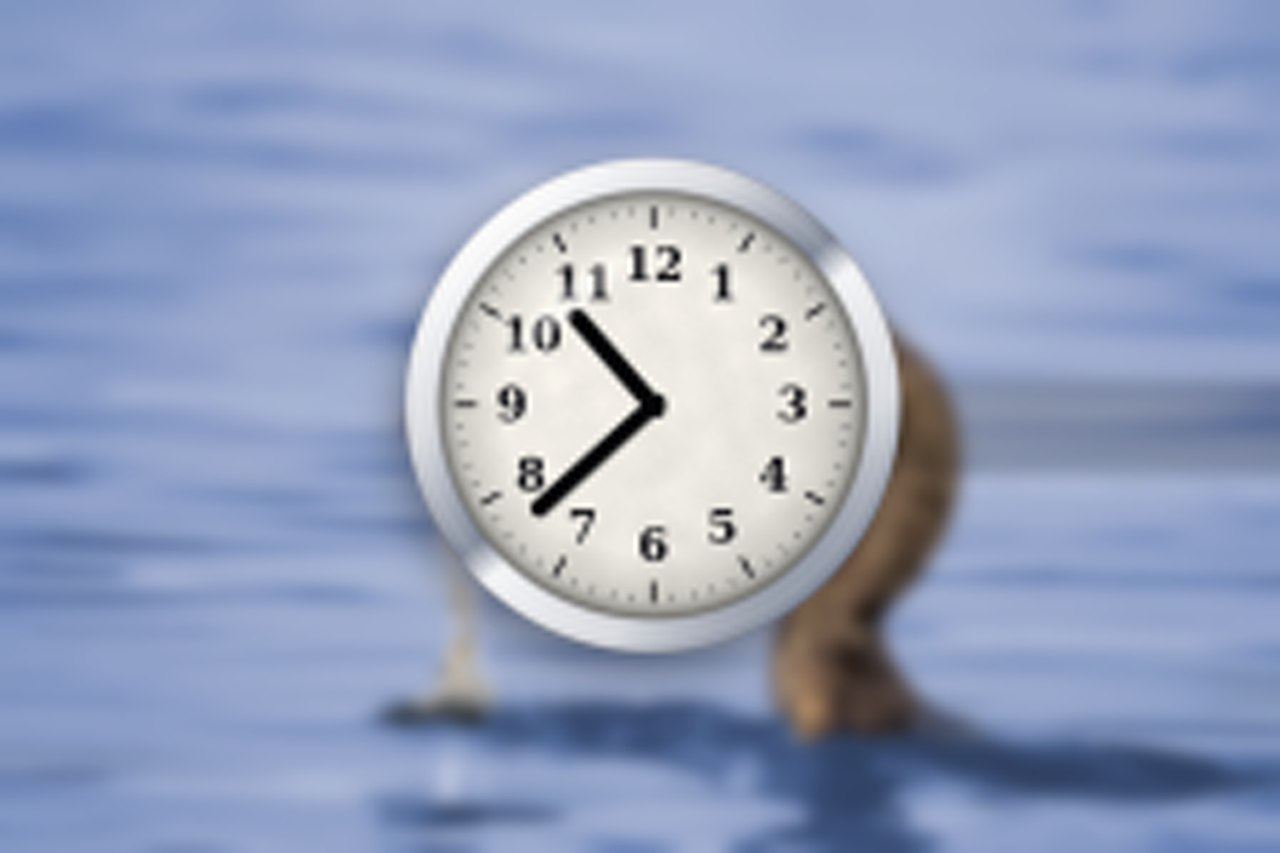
10 h 38 min
